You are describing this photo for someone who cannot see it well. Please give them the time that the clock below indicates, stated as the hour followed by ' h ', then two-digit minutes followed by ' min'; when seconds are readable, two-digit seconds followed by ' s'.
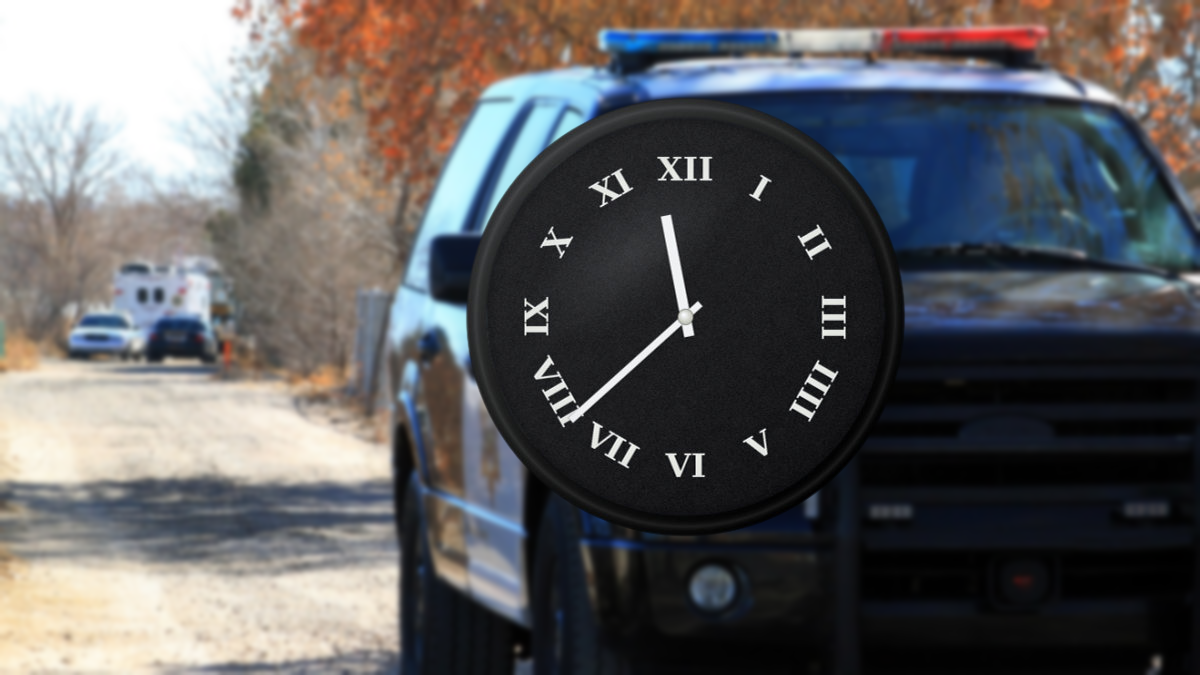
11 h 38 min
